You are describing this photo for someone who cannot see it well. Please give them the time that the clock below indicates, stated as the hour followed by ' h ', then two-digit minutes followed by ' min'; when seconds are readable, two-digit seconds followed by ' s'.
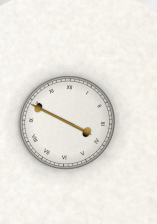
3 h 49 min
